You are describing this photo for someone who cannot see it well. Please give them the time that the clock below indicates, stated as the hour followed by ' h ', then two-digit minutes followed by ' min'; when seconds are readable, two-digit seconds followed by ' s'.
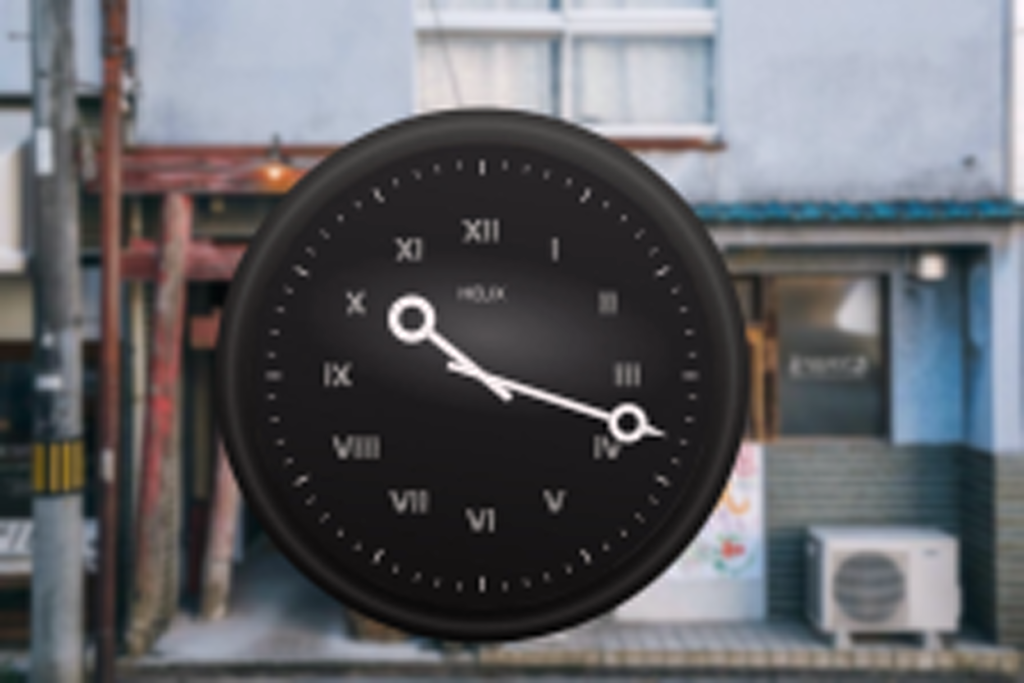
10 h 18 min
